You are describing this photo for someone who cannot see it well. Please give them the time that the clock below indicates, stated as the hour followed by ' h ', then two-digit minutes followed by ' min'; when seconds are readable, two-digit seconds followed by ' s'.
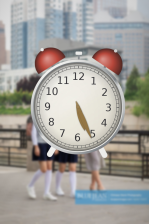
5 h 26 min
